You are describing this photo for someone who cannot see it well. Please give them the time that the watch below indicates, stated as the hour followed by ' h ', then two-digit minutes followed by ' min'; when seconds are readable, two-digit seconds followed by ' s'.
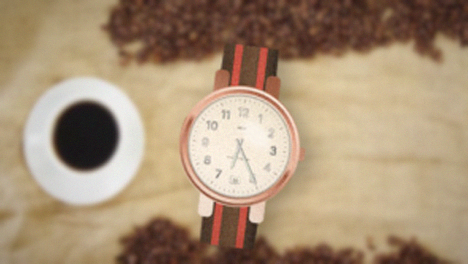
6 h 25 min
